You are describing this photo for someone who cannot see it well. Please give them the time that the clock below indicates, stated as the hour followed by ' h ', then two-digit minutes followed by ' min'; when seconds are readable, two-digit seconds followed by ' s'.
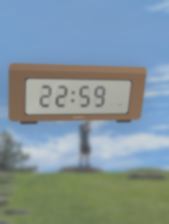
22 h 59 min
